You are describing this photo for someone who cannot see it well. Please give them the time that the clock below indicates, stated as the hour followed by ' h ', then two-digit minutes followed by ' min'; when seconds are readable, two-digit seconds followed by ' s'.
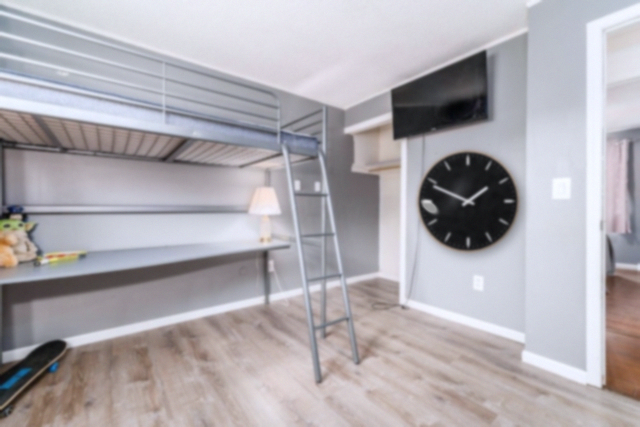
1 h 49 min
